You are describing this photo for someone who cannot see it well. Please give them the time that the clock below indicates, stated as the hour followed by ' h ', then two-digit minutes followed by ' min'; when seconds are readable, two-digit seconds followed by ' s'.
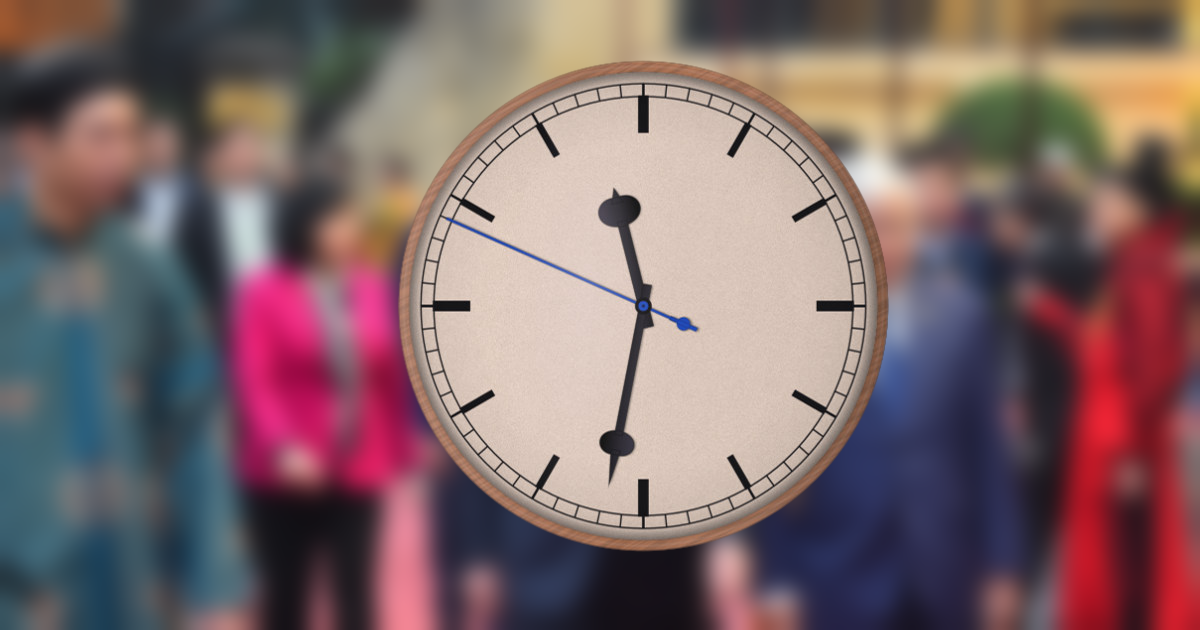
11 h 31 min 49 s
